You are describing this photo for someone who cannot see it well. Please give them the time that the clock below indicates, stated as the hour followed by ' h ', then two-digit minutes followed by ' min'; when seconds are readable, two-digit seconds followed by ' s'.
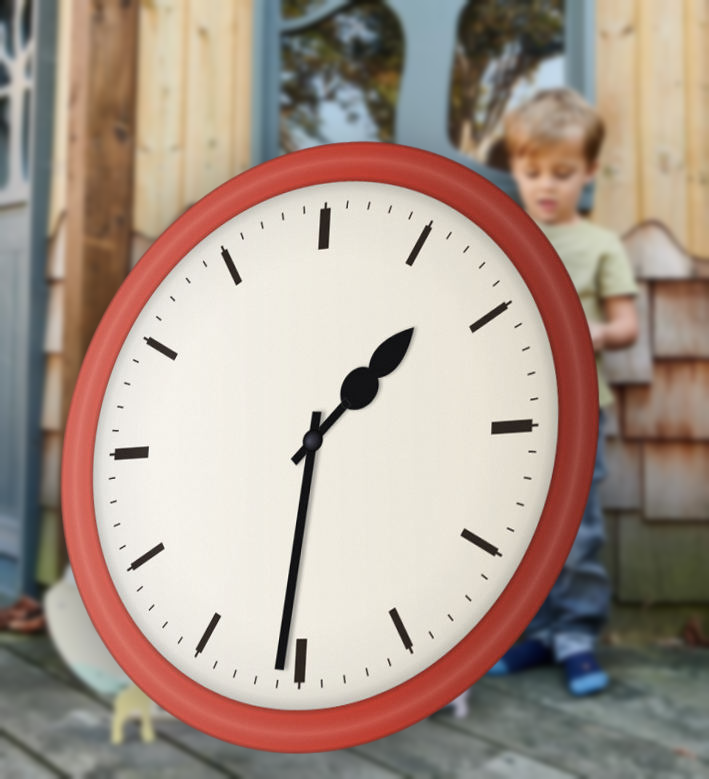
1 h 31 min
